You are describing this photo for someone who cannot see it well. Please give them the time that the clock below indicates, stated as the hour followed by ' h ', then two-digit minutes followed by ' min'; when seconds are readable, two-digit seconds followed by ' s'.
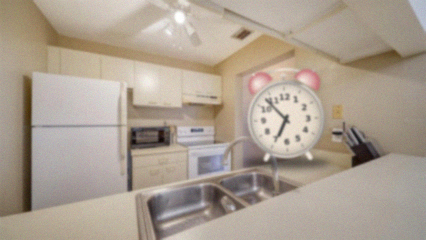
6 h 53 min
